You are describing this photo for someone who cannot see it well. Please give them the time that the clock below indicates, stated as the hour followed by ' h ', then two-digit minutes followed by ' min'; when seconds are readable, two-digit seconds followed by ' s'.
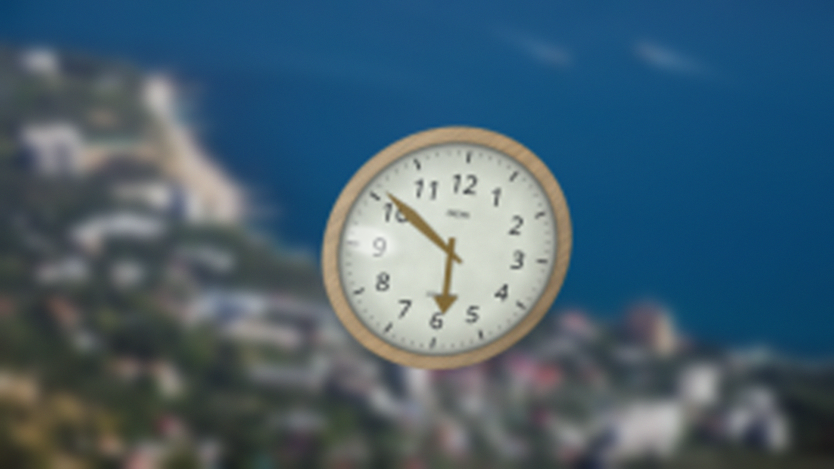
5 h 51 min
